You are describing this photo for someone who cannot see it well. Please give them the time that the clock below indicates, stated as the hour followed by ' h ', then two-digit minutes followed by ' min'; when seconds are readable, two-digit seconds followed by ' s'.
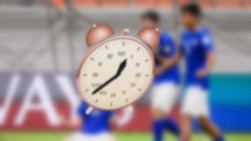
12 h 38 min
